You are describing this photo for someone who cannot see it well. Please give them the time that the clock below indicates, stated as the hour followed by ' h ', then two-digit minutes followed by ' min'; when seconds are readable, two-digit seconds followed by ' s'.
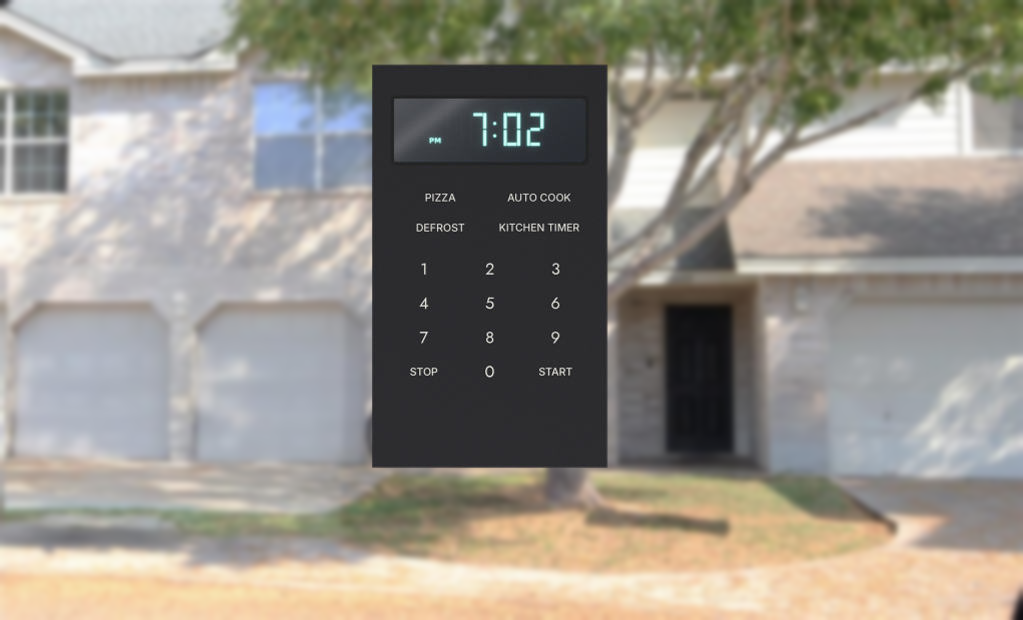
7 h 02 min
